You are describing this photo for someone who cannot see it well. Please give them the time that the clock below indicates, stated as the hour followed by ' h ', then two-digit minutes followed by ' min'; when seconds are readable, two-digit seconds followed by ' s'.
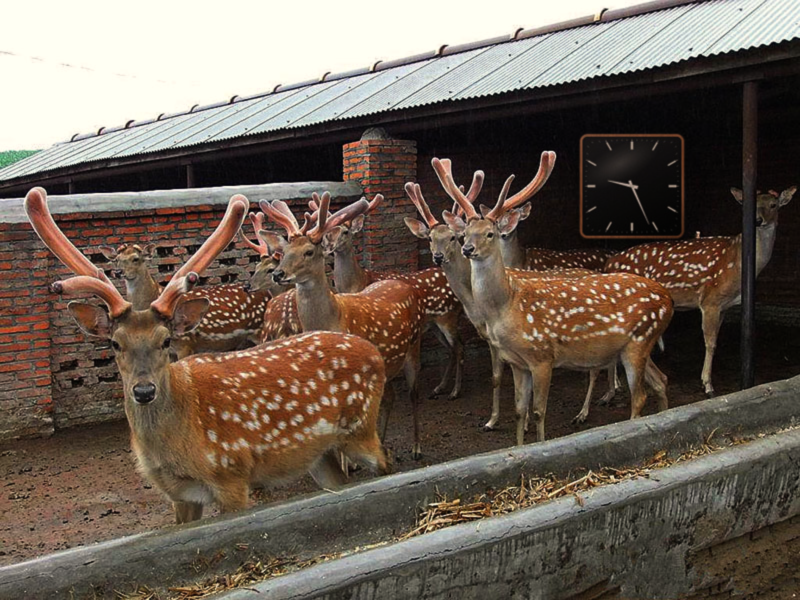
9 h 26 min
